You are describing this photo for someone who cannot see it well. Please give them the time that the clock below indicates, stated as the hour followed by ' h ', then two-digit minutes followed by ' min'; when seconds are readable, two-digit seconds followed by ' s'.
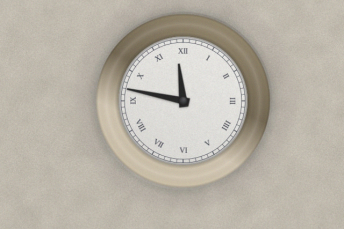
11 h 47 min
